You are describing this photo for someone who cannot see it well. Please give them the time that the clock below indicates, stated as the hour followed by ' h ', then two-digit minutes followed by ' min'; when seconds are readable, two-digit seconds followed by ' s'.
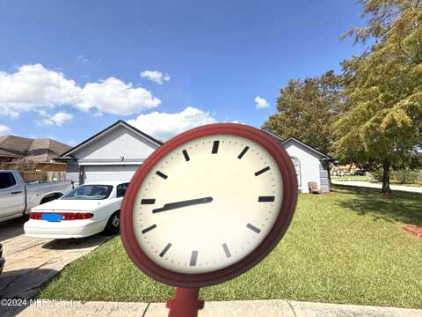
8 h 43 min
